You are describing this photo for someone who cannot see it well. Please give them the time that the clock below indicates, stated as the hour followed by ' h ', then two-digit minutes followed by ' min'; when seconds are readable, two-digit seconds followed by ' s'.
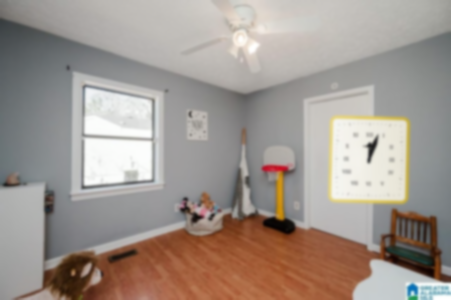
12 h 03 min
